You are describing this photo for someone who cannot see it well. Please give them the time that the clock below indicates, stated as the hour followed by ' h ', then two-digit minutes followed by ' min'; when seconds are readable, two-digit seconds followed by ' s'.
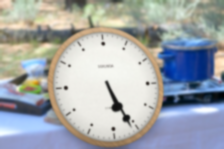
5 h 26 min
